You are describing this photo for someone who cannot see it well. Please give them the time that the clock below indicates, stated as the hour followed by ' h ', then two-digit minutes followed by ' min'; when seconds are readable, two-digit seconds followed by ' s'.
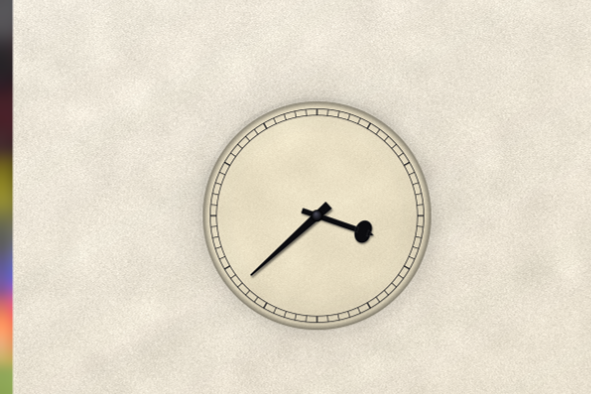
3 h 38 min
